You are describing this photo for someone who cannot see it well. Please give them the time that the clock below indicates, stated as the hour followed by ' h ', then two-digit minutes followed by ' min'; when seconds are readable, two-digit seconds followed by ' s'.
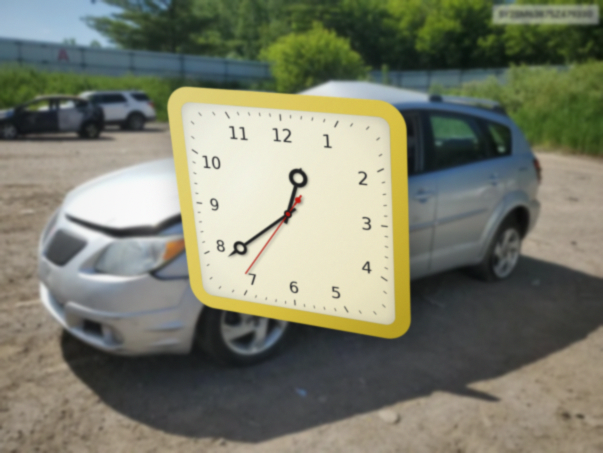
12 h 38 min 36 s
